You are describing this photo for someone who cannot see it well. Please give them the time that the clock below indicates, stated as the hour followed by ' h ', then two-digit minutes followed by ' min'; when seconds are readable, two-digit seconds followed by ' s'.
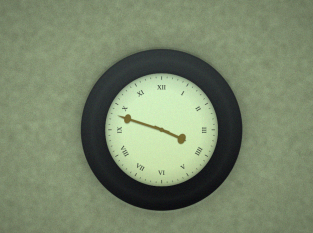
3 h 48 min
